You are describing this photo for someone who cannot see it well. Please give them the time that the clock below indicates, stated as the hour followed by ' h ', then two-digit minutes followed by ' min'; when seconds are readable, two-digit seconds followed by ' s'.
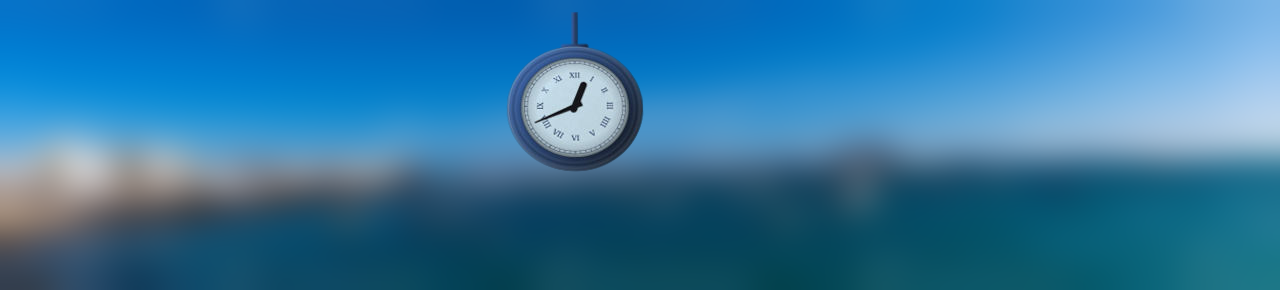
12 h 41 min
